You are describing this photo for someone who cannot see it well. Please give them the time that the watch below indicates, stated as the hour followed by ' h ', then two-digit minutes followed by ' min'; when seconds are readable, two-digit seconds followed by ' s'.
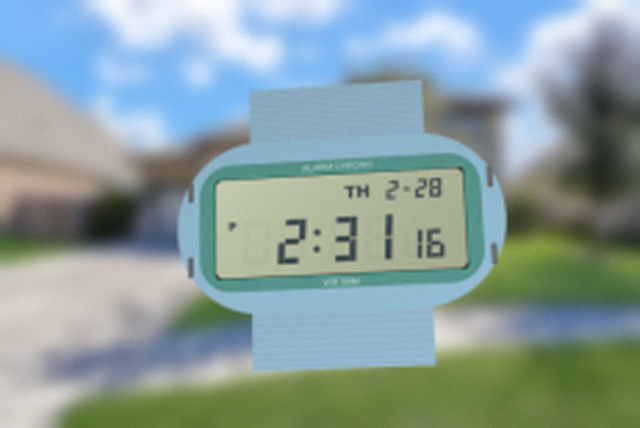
2 h 31 min 16 s
